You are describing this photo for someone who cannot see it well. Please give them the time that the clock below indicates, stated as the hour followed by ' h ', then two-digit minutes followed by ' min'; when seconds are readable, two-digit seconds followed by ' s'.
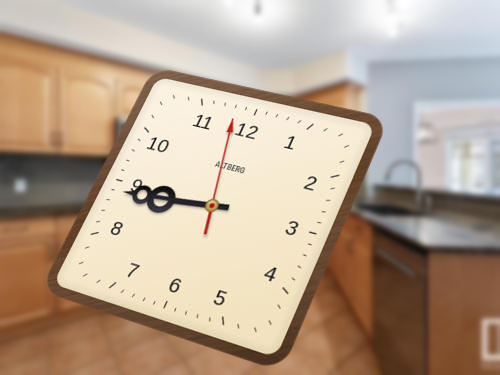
8 h 43 min 58 s
